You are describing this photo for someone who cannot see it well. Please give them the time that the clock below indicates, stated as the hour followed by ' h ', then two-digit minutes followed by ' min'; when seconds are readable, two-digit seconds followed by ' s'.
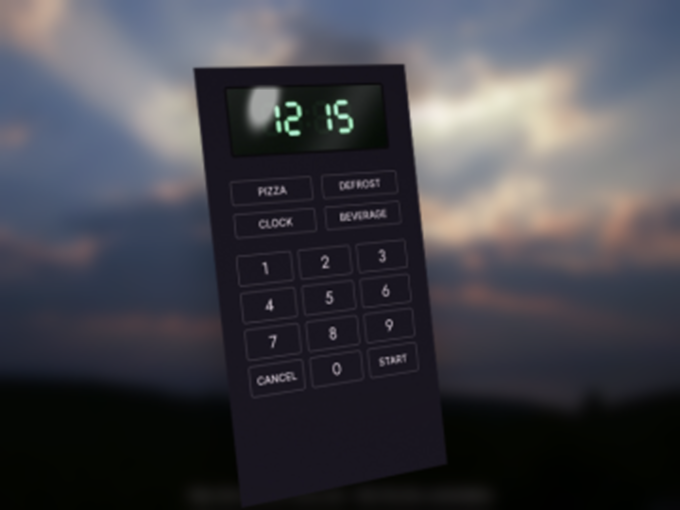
12 h 15 min
